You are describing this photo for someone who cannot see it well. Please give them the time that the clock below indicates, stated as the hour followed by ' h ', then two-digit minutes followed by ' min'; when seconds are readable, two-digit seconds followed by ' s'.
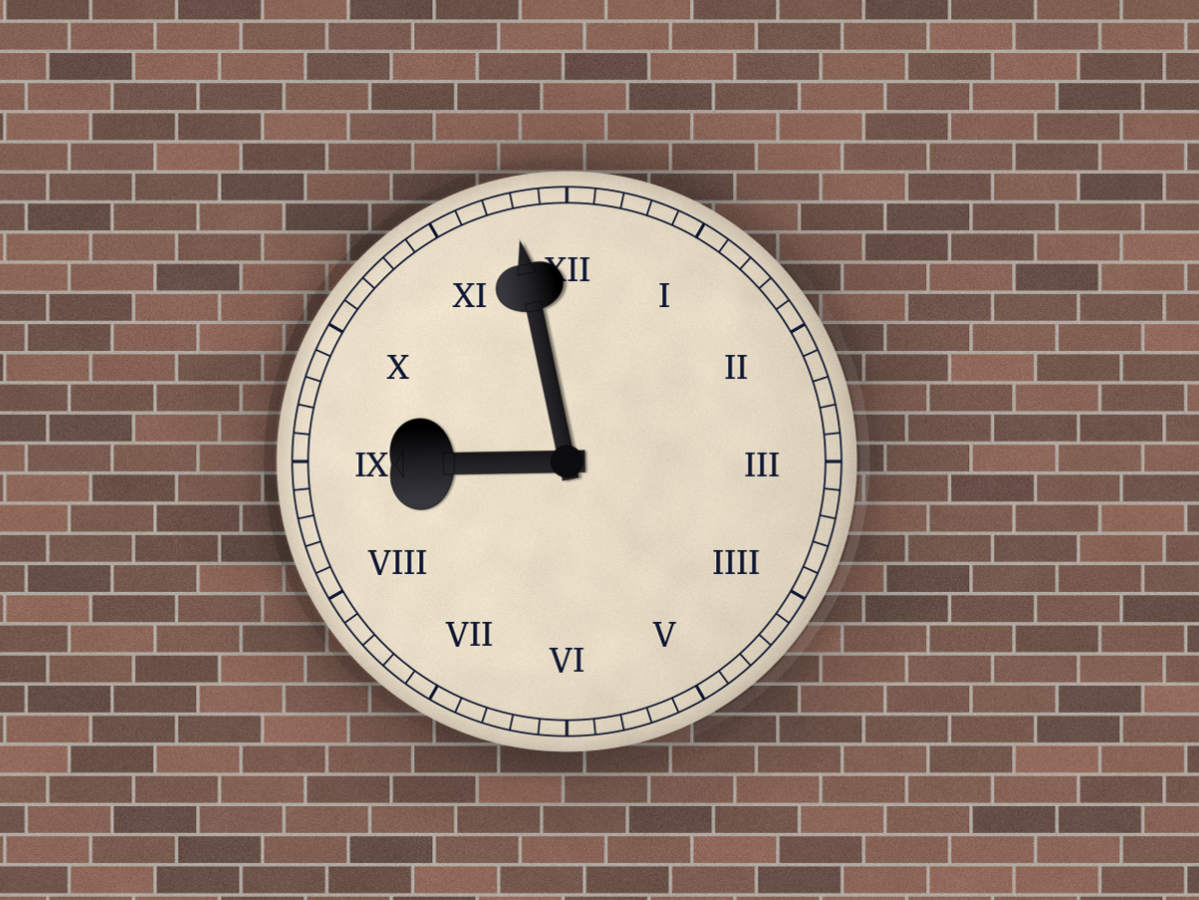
8 h 58 min
